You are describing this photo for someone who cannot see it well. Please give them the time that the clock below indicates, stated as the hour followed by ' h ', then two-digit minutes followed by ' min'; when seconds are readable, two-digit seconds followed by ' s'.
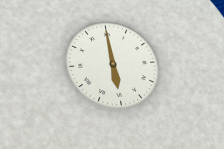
6 h 00 min
